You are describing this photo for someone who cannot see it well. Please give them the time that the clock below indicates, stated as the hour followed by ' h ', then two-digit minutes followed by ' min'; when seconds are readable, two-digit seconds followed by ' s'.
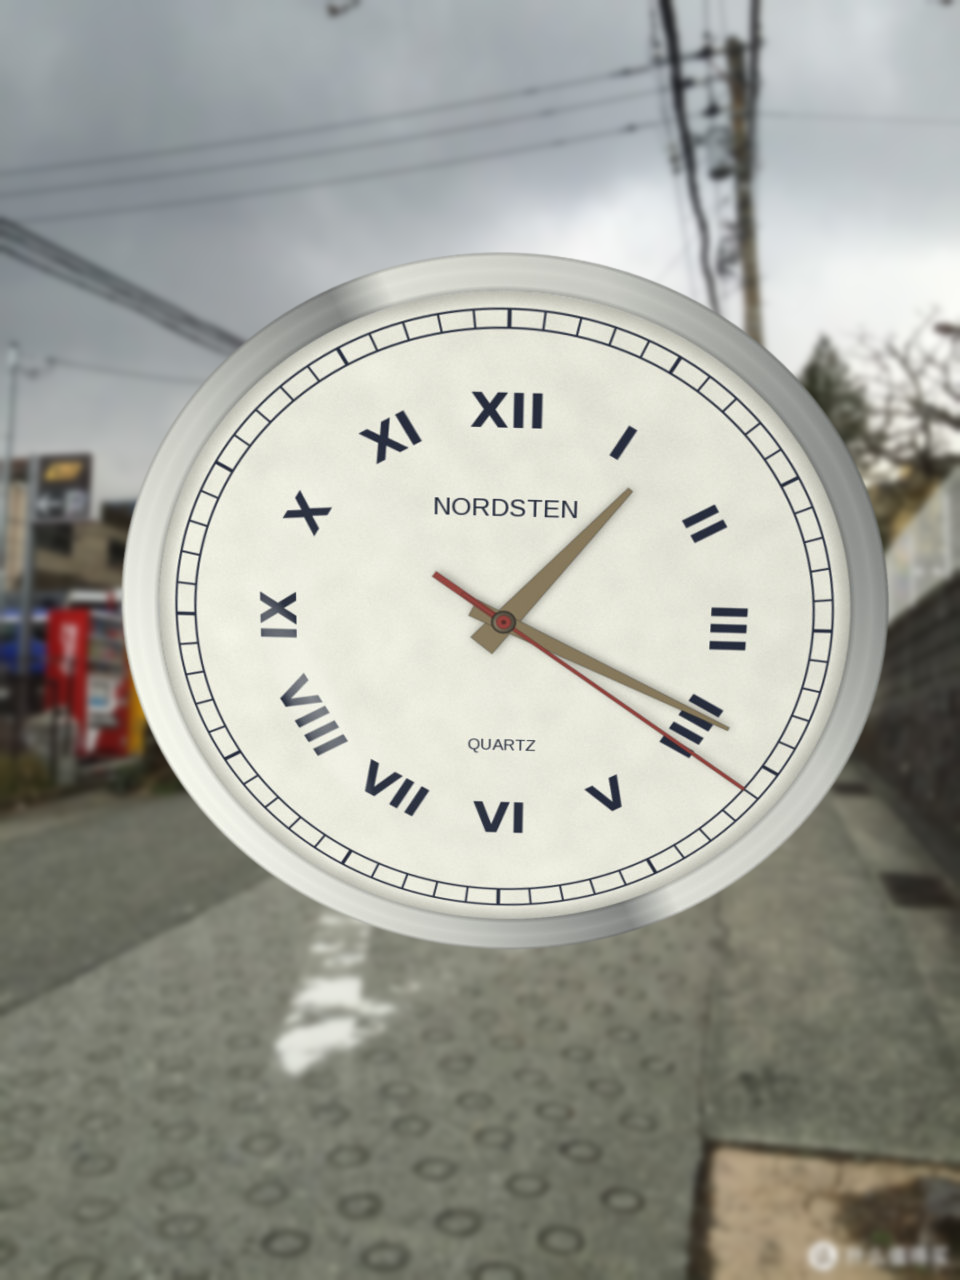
1 h 19 min 21 s
